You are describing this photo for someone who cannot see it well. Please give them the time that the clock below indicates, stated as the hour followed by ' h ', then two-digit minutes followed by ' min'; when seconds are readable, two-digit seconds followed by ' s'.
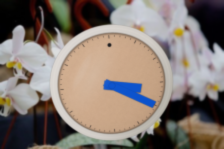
3 h 20 min
